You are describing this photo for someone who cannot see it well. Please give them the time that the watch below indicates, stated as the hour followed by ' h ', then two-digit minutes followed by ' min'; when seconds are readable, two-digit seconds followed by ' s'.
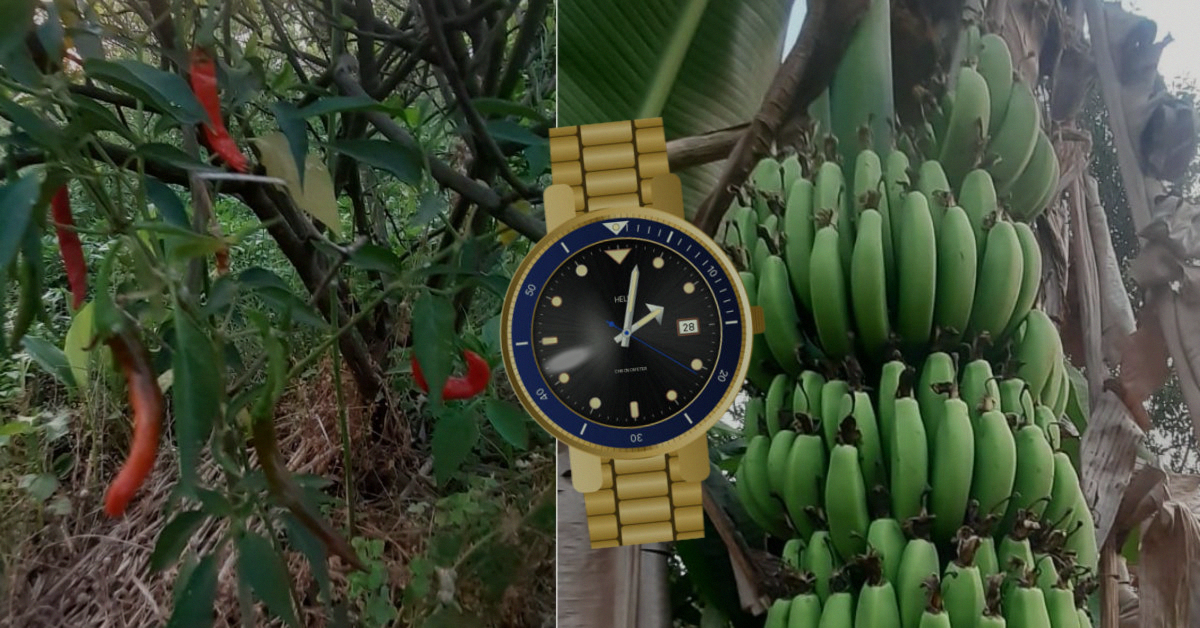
2 h 02 min 21 s
